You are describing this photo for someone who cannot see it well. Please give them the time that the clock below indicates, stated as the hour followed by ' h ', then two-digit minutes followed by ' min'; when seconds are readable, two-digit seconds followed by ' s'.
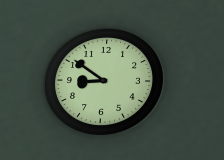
8 h 51 min
